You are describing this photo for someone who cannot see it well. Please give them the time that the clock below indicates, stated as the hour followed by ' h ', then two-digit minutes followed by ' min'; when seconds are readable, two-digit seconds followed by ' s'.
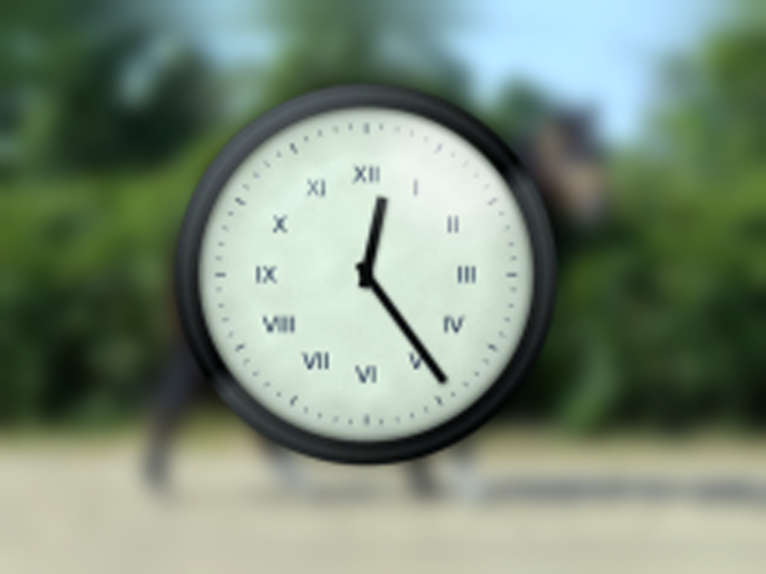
12 h 24 min
